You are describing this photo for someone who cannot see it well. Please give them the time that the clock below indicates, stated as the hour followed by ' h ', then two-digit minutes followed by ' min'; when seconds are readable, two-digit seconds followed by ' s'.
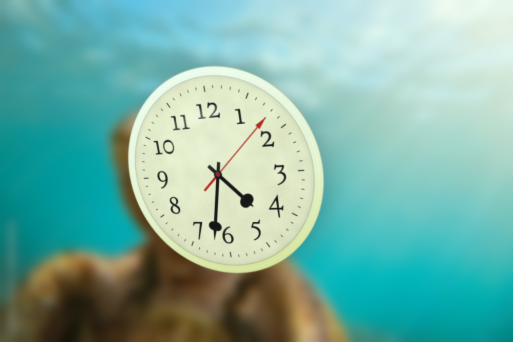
4 h 32 min 08 s
